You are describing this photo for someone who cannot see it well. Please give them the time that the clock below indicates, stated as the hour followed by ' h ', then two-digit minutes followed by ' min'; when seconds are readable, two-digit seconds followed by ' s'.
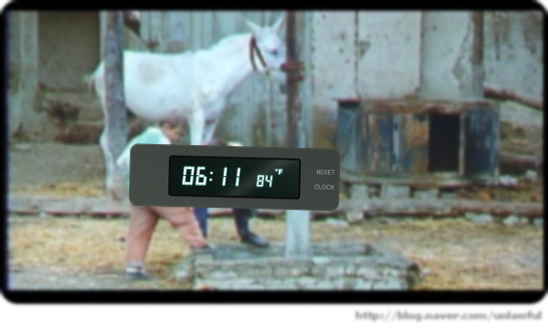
6 h 11 min
